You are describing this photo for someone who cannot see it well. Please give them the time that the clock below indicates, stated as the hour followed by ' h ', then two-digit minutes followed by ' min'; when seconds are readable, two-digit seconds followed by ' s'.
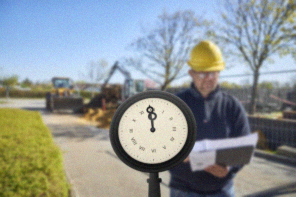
11 h 59 min
